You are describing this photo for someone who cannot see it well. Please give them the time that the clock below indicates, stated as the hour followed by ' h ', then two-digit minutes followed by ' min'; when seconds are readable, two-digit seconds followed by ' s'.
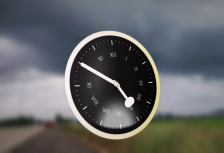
4 h 50 min
